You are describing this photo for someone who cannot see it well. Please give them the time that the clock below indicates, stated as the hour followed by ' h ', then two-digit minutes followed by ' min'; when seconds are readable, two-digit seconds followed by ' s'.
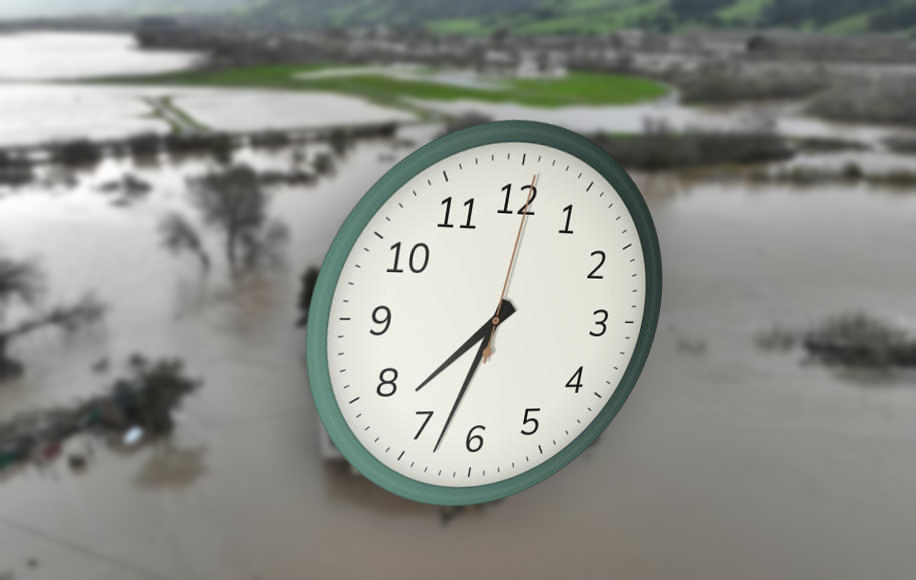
7 h 33 min 01 s
